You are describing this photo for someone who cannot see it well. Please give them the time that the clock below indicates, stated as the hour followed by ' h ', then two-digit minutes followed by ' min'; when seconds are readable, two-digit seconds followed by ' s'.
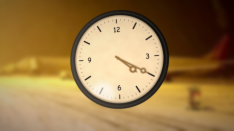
4 h 20 min
